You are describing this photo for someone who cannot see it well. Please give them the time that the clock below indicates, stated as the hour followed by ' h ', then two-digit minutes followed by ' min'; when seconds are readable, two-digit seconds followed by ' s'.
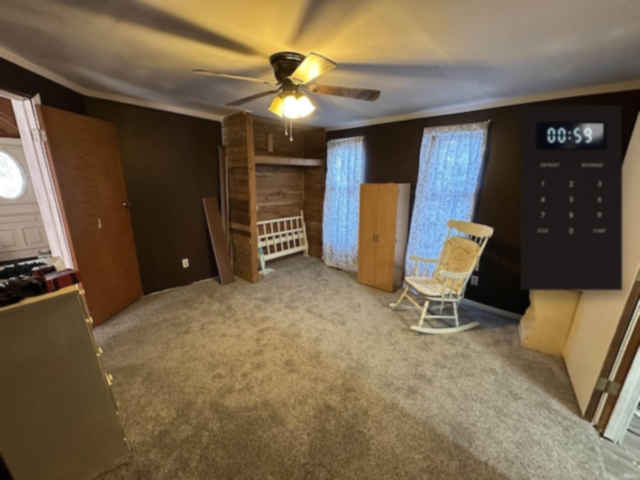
0 h 59 min
